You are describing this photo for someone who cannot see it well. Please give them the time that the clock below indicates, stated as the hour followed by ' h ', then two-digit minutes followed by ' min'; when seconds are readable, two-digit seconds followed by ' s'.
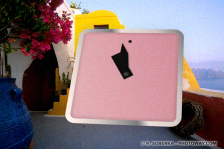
10 h 58 min
